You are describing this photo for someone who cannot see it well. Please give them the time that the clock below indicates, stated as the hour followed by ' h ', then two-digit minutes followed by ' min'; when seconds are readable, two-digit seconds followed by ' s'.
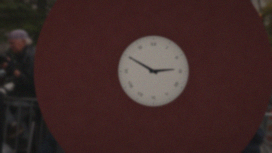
2 h 50 min
